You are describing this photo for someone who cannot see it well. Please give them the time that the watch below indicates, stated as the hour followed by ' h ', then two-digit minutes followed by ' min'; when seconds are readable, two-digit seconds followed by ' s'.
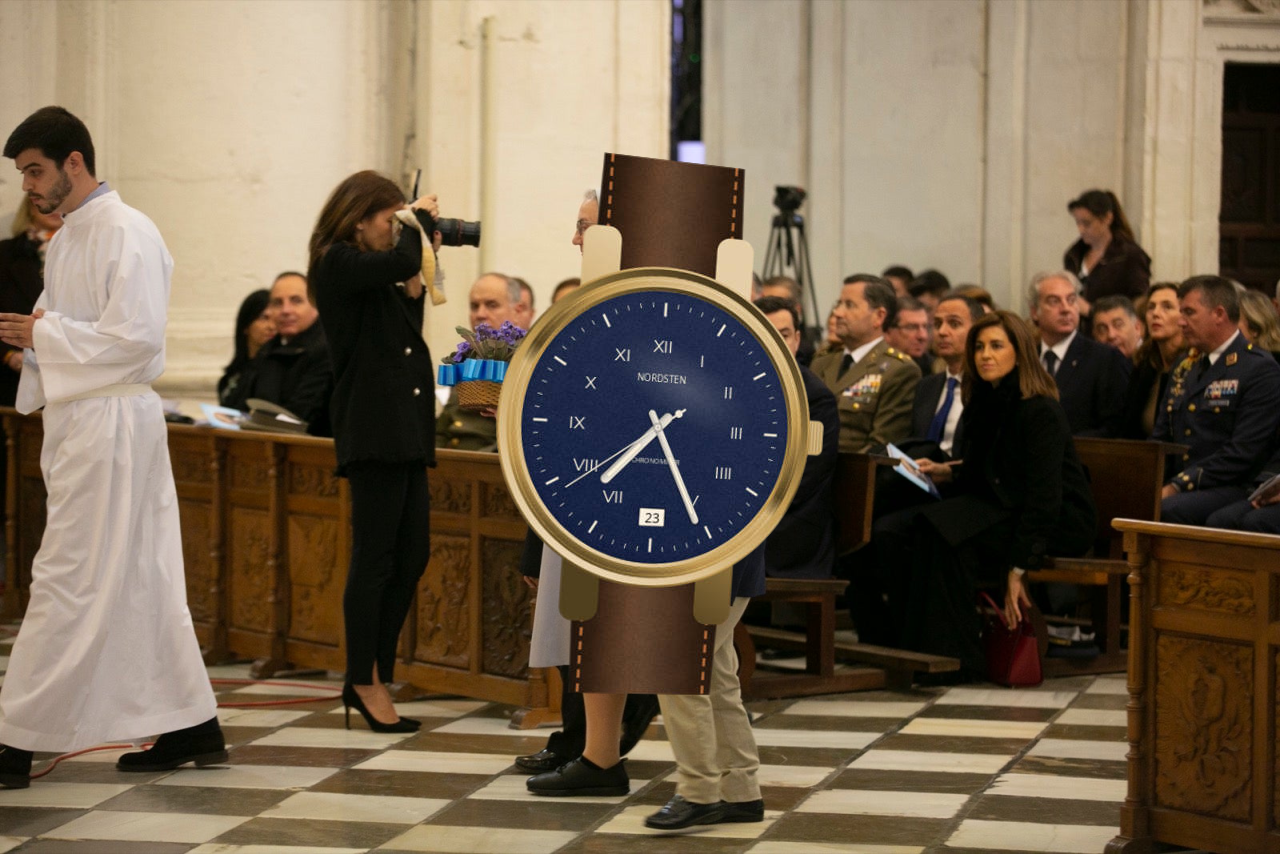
7 h 25 min 39 s
